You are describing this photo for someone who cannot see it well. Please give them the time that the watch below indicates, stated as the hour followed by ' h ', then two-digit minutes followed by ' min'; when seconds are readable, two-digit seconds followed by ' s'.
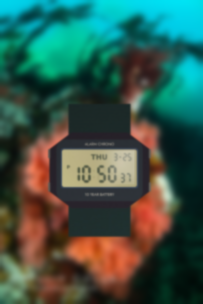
10 h 50 min
